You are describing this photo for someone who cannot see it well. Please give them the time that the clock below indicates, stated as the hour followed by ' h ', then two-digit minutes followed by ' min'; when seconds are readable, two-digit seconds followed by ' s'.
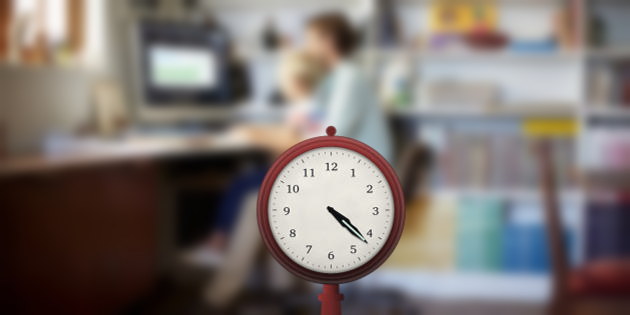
4 h 22 min
